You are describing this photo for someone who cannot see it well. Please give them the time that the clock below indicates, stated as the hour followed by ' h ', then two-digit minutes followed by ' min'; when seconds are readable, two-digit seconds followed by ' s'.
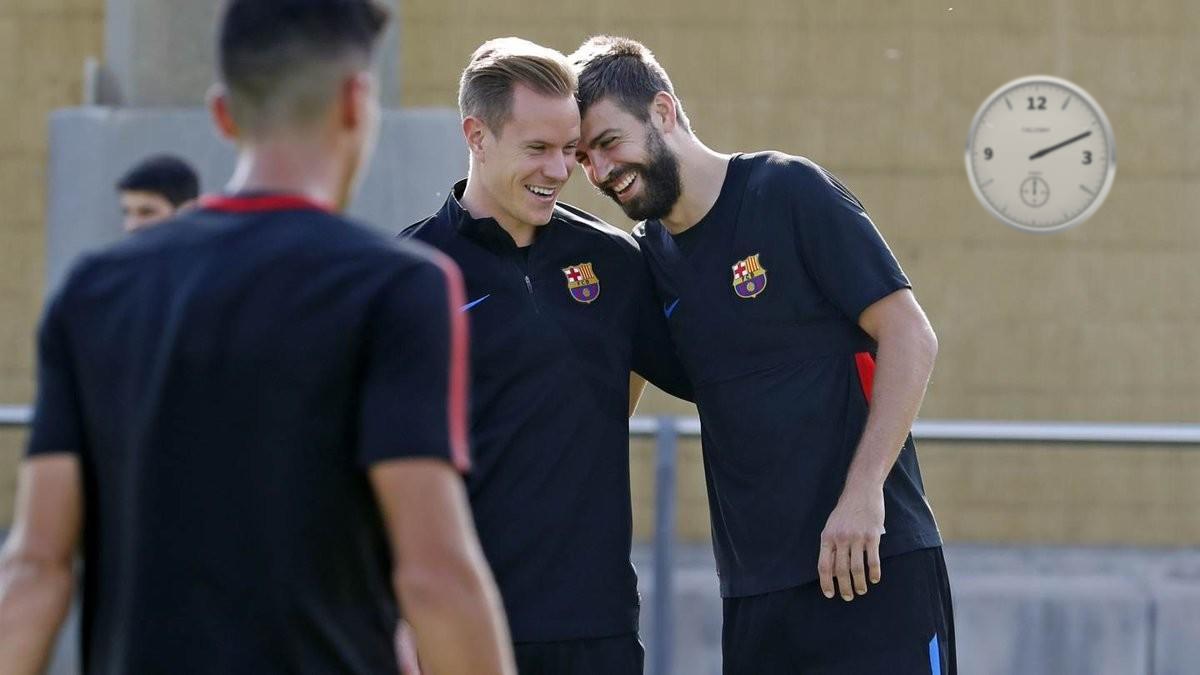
2 h 11 min
